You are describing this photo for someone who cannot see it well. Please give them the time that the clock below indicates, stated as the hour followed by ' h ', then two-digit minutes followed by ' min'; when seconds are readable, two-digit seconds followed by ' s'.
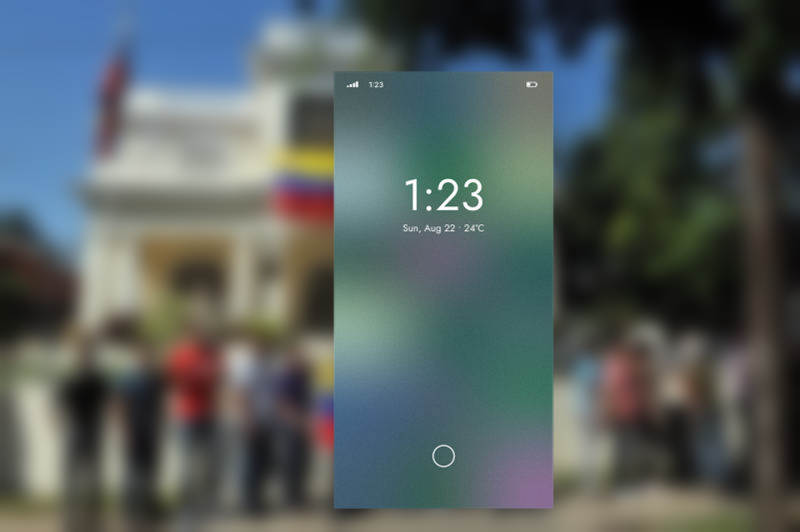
1 h 23 min
